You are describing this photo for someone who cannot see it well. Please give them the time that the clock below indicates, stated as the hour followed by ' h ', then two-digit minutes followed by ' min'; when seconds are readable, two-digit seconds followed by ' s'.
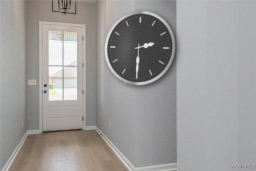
2 h 30 min
